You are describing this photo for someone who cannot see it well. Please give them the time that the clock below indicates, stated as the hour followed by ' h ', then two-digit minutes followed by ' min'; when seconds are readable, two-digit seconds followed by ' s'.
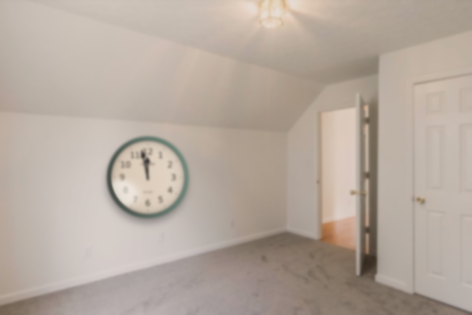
11 h 58 min
